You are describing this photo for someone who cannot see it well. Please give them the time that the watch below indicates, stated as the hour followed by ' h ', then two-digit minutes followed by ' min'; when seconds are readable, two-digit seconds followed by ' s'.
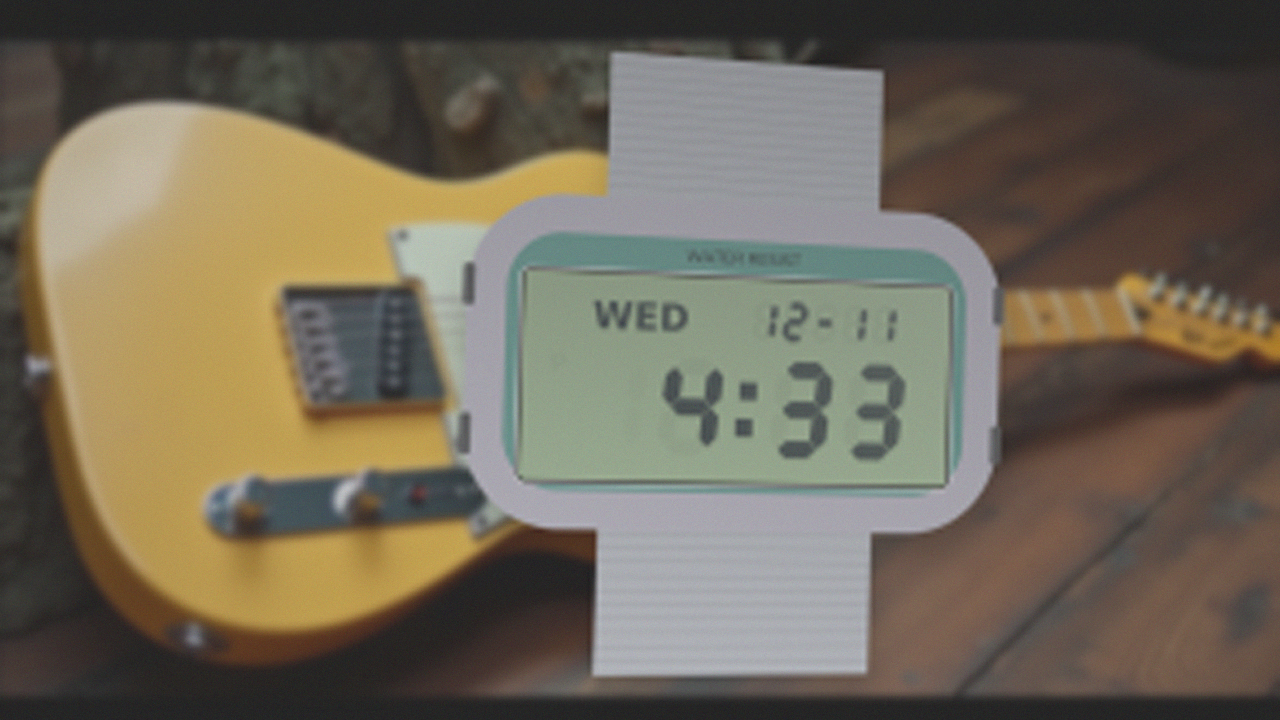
4 h 33 min
